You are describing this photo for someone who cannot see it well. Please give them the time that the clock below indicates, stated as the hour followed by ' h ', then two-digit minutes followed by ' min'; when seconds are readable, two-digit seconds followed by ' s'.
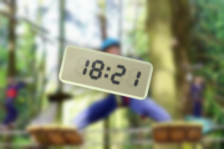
18 h 21 min
